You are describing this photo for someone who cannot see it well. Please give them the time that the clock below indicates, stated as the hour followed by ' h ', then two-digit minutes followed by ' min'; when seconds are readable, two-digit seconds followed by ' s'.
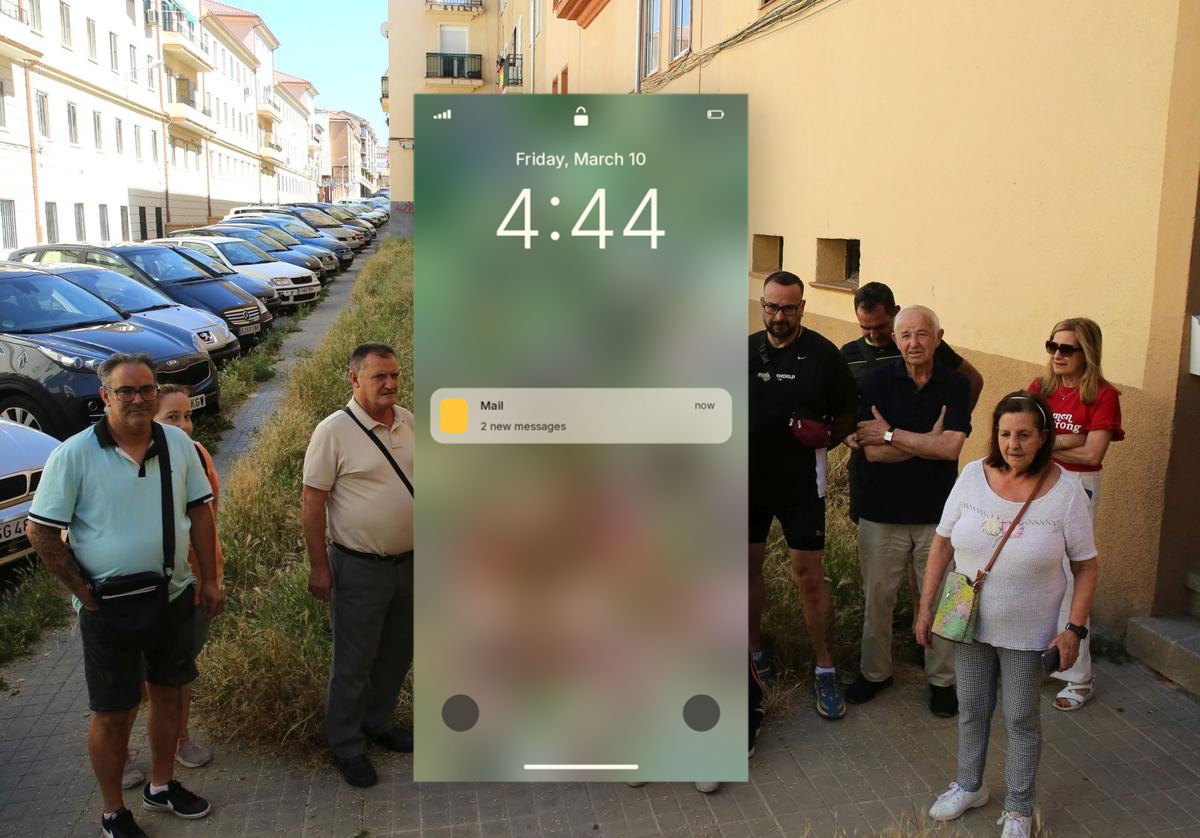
4 h 44 min
